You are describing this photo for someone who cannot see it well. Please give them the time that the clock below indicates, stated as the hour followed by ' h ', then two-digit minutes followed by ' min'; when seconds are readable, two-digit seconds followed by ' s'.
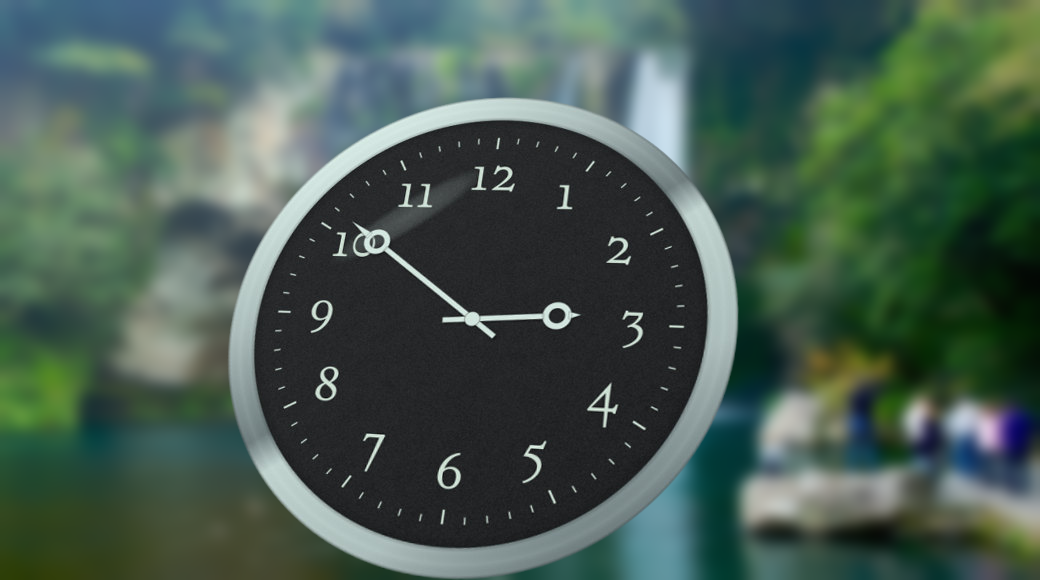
2 h 51 min
